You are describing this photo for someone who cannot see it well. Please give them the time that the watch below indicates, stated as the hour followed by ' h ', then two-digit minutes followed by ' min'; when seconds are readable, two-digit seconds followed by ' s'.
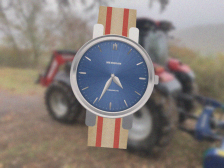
4 h 34 min
